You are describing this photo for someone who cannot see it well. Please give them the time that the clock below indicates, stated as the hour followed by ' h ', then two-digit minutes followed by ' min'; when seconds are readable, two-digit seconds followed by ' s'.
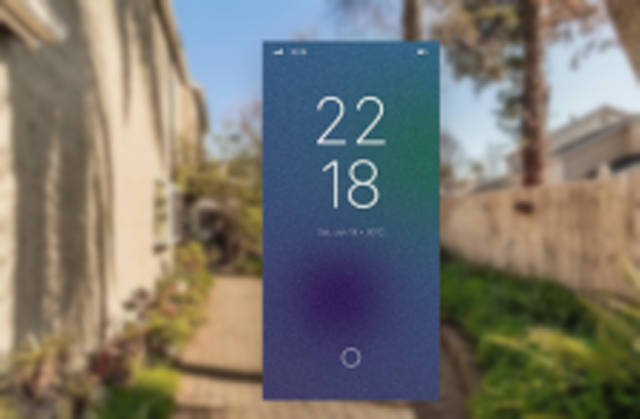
22 h 18 min
